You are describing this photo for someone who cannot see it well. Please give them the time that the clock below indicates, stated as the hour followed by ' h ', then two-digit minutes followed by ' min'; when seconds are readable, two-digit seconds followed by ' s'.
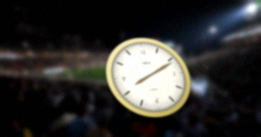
8 h 11 min
